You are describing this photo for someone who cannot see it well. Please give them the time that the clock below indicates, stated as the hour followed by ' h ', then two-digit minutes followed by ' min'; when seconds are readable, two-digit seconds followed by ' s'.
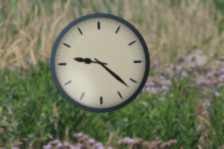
9 h 22 min
